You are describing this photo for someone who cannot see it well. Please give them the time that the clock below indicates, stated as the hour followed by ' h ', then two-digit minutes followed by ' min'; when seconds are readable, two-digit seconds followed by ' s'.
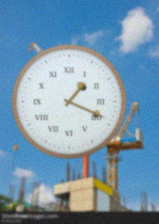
1 h 19 min
